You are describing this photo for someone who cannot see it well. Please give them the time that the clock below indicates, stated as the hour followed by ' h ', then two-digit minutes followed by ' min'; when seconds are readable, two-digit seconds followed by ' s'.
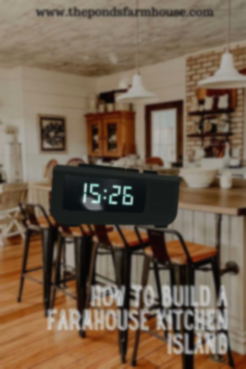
15 h 26 min
